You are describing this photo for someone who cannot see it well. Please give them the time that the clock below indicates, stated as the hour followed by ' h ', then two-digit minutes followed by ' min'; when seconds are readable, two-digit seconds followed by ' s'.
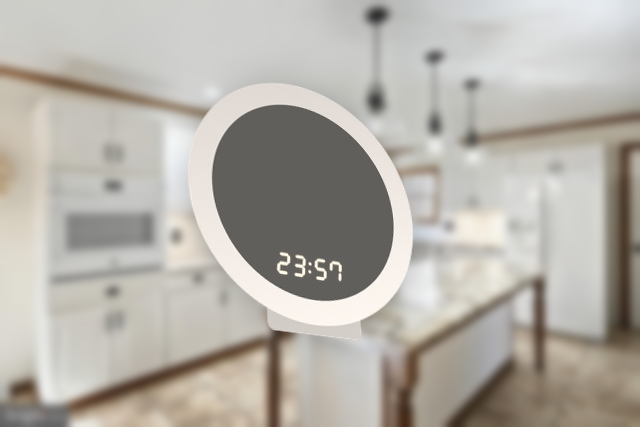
23 h 57 min
